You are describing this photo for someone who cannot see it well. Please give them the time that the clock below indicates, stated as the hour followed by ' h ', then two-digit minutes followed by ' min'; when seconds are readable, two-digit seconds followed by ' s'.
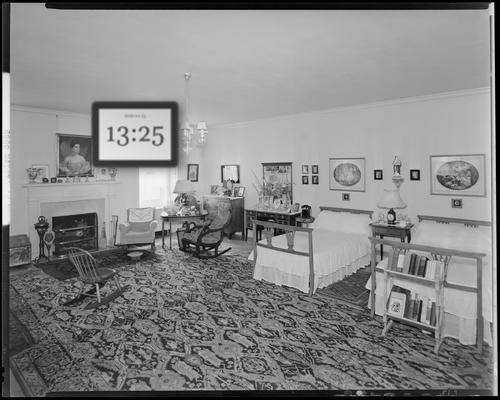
13 h 25 min
